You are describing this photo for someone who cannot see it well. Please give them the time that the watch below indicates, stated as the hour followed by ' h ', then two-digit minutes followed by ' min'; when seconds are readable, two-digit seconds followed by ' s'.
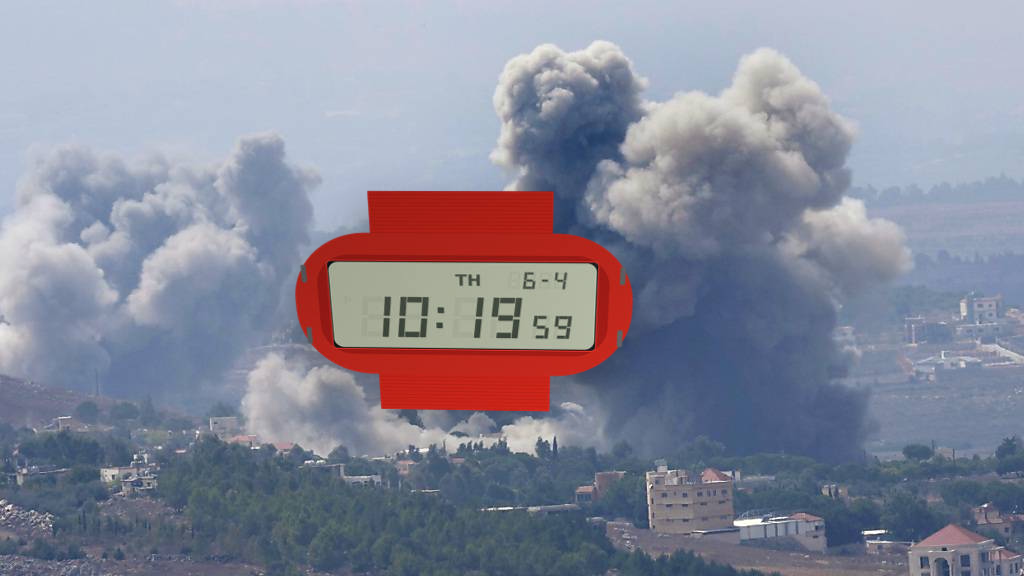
10 h 19 min 59 s
